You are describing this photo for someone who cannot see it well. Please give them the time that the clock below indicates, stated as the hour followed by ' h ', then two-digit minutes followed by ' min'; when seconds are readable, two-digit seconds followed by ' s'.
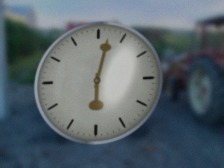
6 h 02 min
